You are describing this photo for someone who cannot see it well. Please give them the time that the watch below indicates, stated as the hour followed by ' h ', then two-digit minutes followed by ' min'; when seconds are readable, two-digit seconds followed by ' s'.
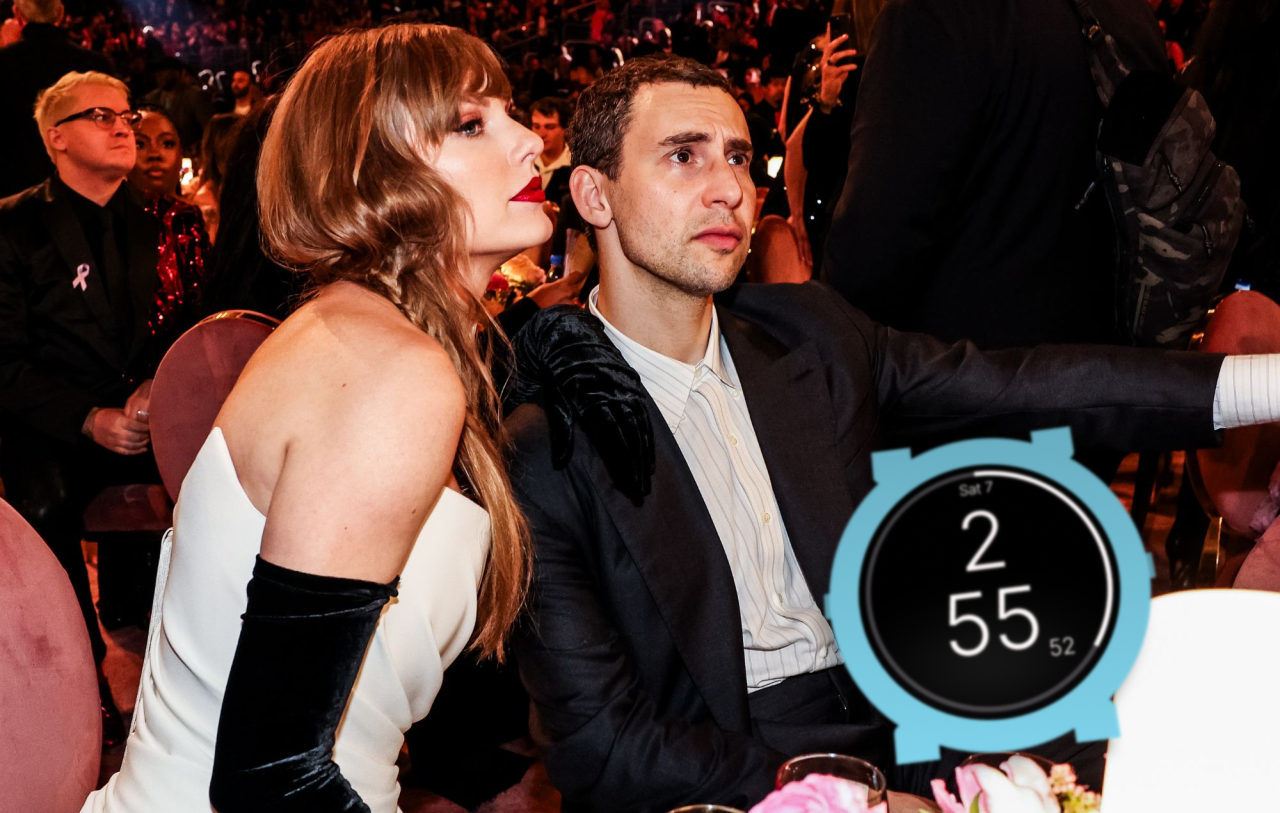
2 h 55 min 52 s
